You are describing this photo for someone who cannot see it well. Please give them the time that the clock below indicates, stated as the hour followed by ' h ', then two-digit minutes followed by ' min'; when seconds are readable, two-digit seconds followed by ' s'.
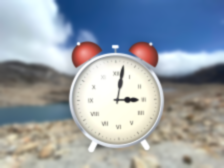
3 h 02 min
